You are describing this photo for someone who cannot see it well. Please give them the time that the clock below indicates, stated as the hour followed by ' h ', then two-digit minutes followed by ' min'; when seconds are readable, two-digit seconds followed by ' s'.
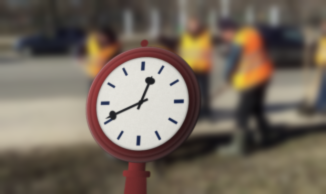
12 h 41 min
